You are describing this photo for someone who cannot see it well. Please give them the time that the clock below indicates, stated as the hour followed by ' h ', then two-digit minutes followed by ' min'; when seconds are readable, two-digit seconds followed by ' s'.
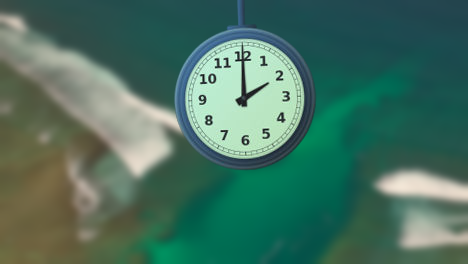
2 h 00 min
